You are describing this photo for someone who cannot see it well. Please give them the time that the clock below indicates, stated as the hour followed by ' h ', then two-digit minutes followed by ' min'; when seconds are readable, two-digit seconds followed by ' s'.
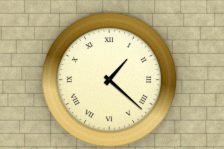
1 h 22 min
